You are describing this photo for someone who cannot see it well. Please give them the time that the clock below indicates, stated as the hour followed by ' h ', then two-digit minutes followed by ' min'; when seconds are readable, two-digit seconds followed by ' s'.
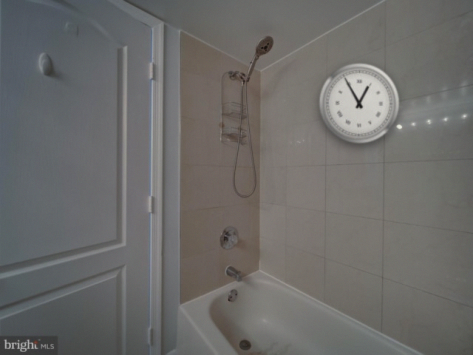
12 h 55 min
